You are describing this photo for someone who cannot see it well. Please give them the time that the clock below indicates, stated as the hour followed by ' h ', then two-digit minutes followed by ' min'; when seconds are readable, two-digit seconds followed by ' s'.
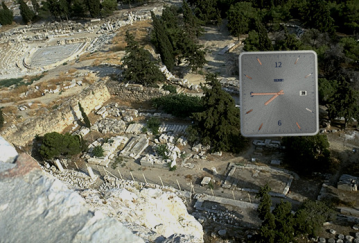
7 h 45 min
